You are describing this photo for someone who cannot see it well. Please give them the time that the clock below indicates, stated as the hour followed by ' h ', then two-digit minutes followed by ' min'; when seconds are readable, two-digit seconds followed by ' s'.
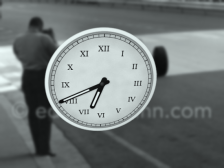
6 h 41 min
